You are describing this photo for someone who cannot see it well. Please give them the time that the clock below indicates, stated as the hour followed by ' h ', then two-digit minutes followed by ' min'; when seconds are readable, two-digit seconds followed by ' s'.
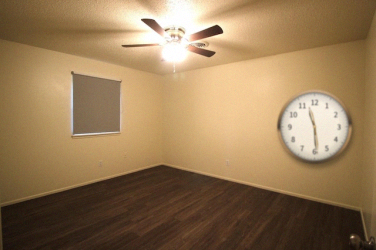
11 h 29 min
